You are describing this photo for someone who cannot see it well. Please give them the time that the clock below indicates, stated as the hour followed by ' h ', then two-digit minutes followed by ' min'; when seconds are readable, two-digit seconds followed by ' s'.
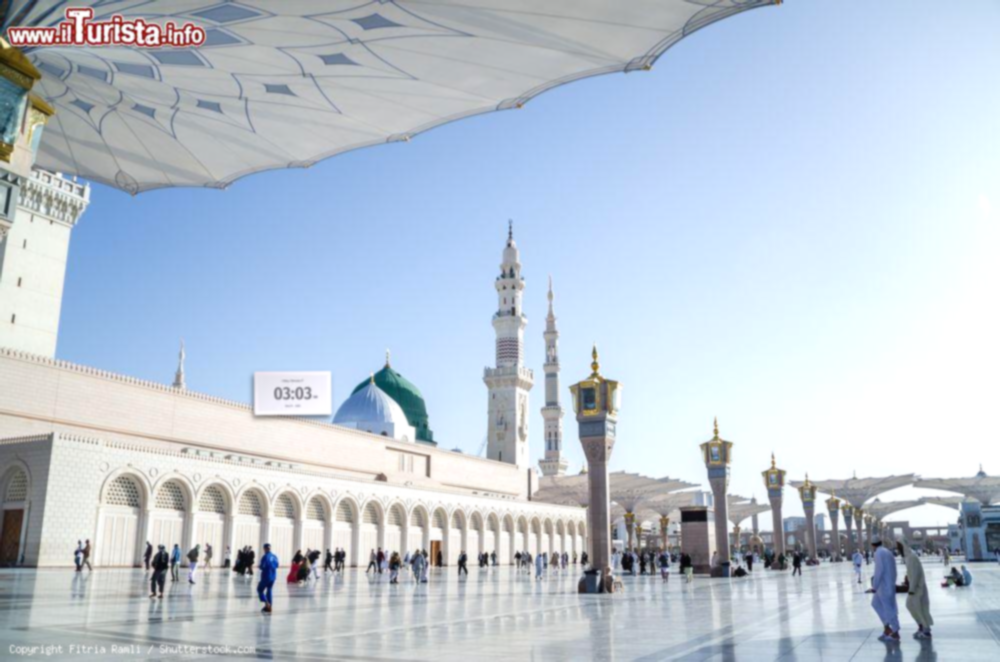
3 h 03 min
